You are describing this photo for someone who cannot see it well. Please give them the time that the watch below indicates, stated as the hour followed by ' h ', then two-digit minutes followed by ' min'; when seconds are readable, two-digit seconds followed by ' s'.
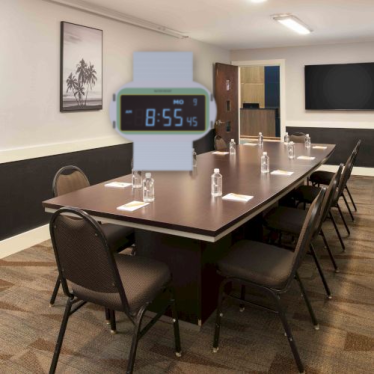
8 h 55 min
